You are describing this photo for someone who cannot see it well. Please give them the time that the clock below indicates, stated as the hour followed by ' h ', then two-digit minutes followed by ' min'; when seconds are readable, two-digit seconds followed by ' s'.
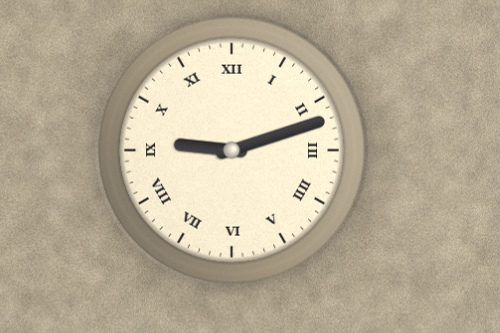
9 h 12 min
